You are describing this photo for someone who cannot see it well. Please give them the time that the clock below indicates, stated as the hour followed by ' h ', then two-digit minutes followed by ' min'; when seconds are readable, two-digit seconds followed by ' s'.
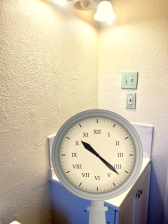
10 h 22 min
